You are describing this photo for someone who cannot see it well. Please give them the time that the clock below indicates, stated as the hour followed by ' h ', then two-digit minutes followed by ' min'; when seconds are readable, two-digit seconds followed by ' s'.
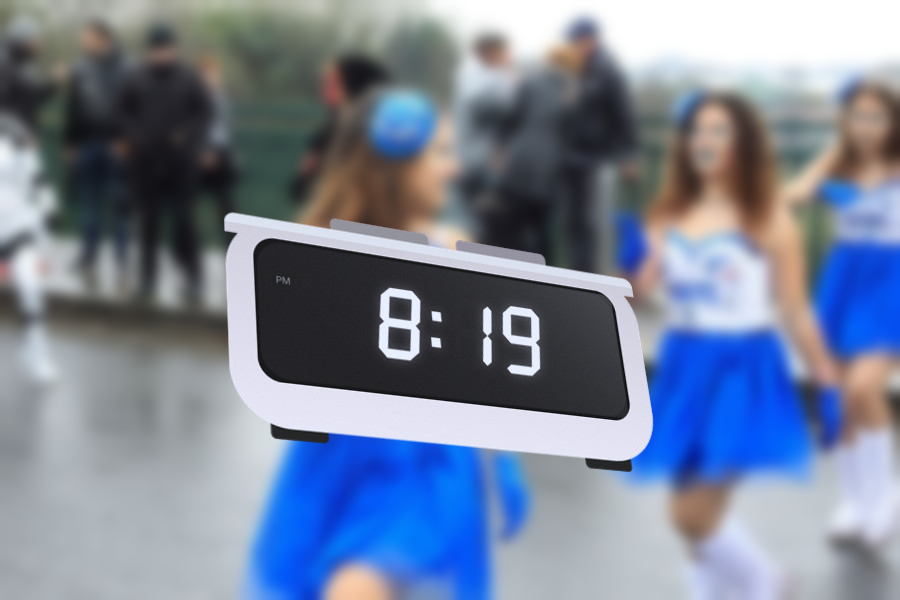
8 h 19 min
